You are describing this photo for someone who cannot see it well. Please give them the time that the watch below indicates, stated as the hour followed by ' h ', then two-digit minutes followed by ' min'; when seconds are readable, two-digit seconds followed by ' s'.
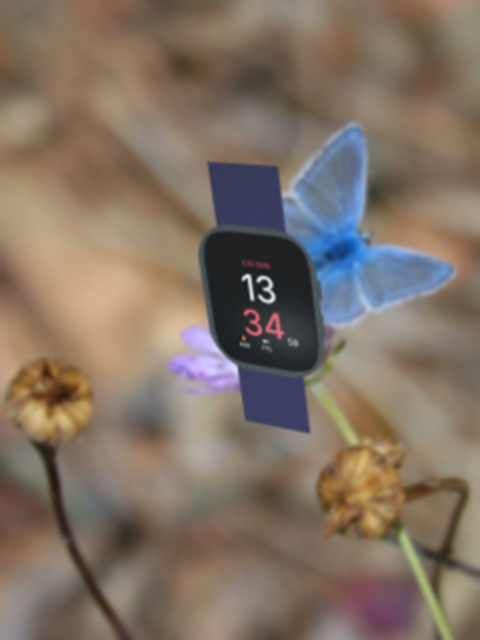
13 h 34 min
